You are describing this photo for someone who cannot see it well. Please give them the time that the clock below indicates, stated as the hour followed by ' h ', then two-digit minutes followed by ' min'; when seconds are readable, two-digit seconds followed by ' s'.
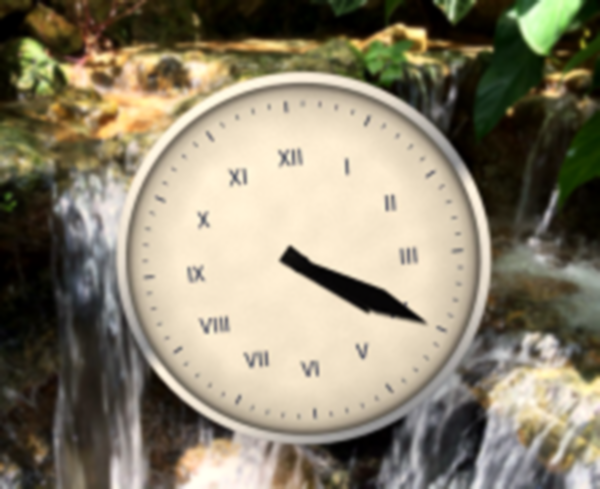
4 h 20 min
